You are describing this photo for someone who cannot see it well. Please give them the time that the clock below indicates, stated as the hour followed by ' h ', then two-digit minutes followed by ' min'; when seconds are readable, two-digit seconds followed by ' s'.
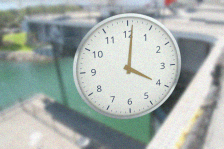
4 h 01 min
